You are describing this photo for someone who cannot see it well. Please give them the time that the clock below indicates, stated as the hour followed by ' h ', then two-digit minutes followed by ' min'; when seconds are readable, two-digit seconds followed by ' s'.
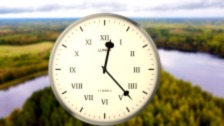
12 h 23 min
